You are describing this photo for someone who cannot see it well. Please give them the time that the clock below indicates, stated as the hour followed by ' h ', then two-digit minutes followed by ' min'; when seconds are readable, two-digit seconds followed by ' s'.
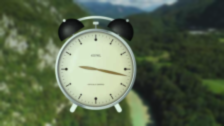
9 h 17 min
